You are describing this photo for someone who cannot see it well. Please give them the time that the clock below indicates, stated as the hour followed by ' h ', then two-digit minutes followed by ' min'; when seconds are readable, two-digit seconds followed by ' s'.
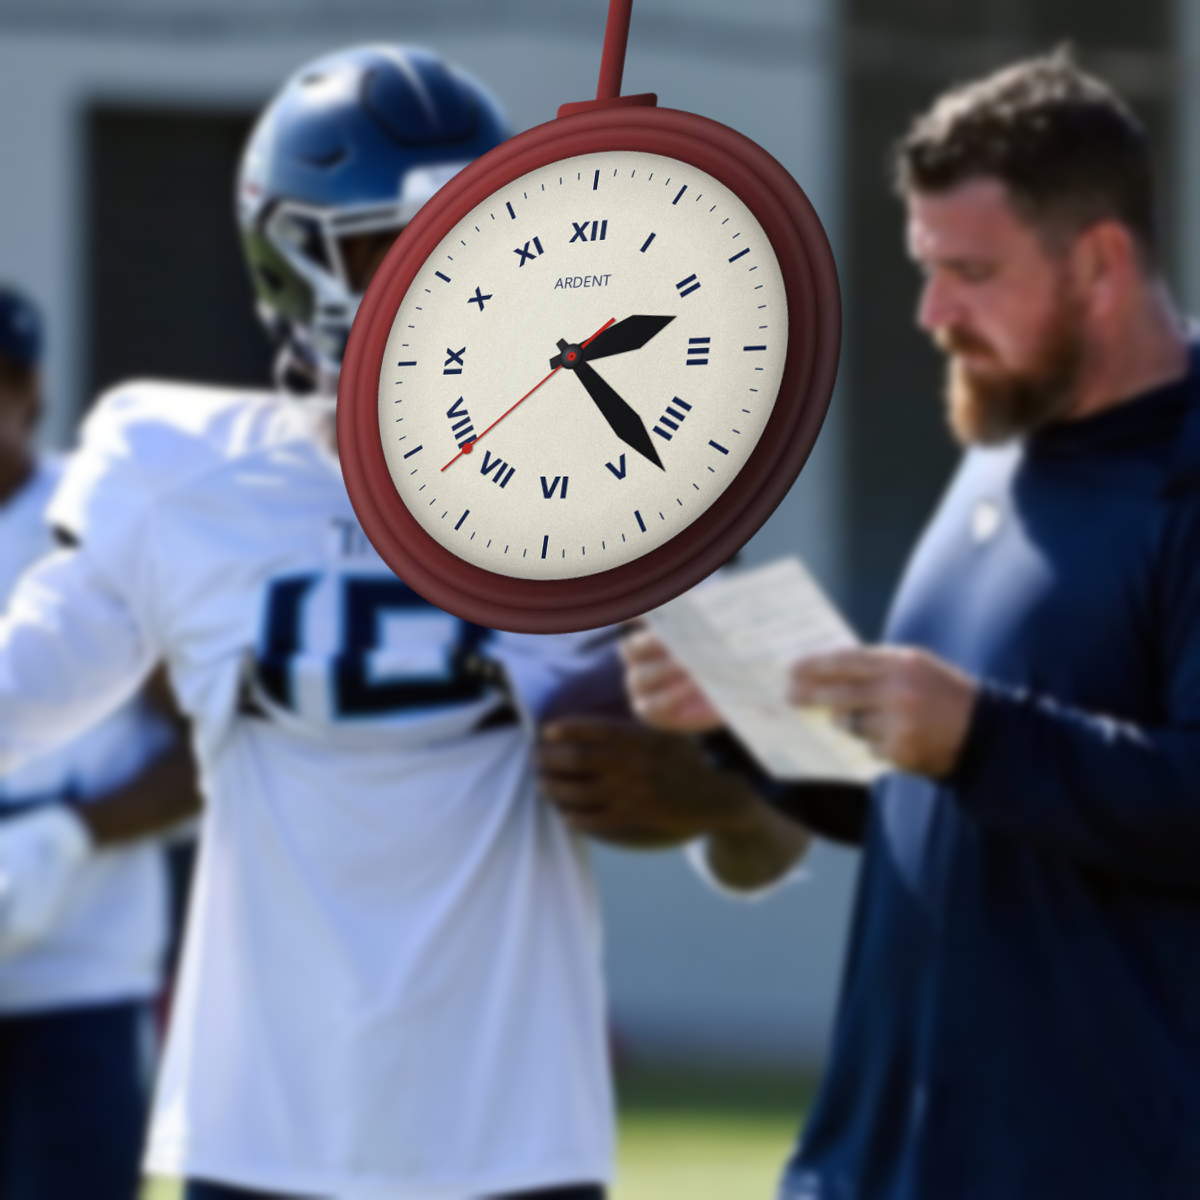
2 h 22 min 38 s
